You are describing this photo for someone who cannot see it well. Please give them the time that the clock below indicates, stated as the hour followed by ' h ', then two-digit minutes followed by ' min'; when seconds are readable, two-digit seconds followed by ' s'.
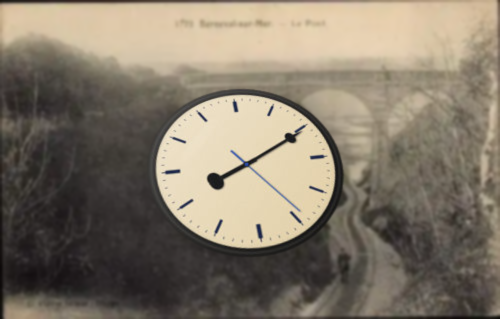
8 h 10 min 24 s
